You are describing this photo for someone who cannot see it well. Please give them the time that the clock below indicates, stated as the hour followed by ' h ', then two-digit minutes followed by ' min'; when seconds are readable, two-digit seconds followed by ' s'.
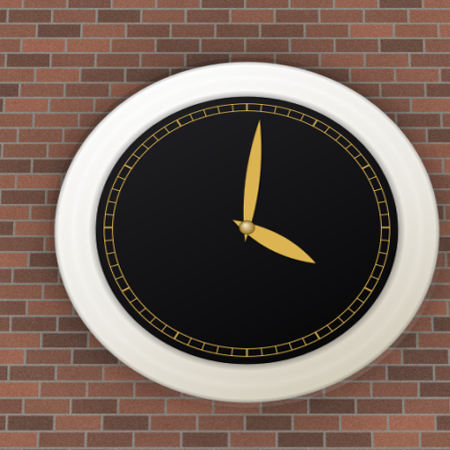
4 h 01 min
